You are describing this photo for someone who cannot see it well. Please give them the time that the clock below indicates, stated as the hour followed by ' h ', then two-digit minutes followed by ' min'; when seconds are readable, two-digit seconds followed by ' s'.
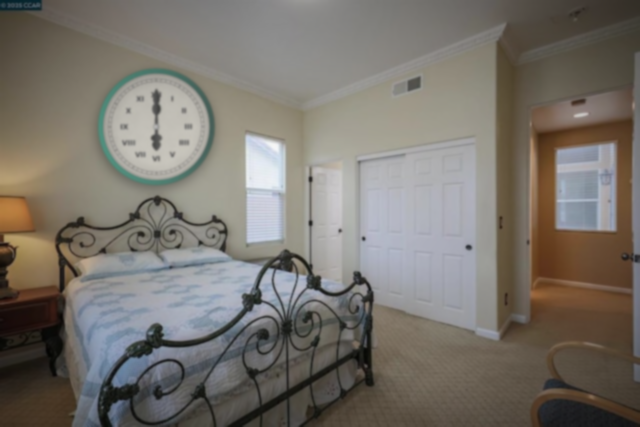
6 h 00 min
